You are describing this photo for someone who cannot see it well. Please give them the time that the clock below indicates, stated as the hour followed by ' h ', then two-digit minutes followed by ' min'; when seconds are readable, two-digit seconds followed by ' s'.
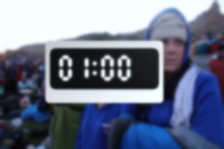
1 h 00 min
